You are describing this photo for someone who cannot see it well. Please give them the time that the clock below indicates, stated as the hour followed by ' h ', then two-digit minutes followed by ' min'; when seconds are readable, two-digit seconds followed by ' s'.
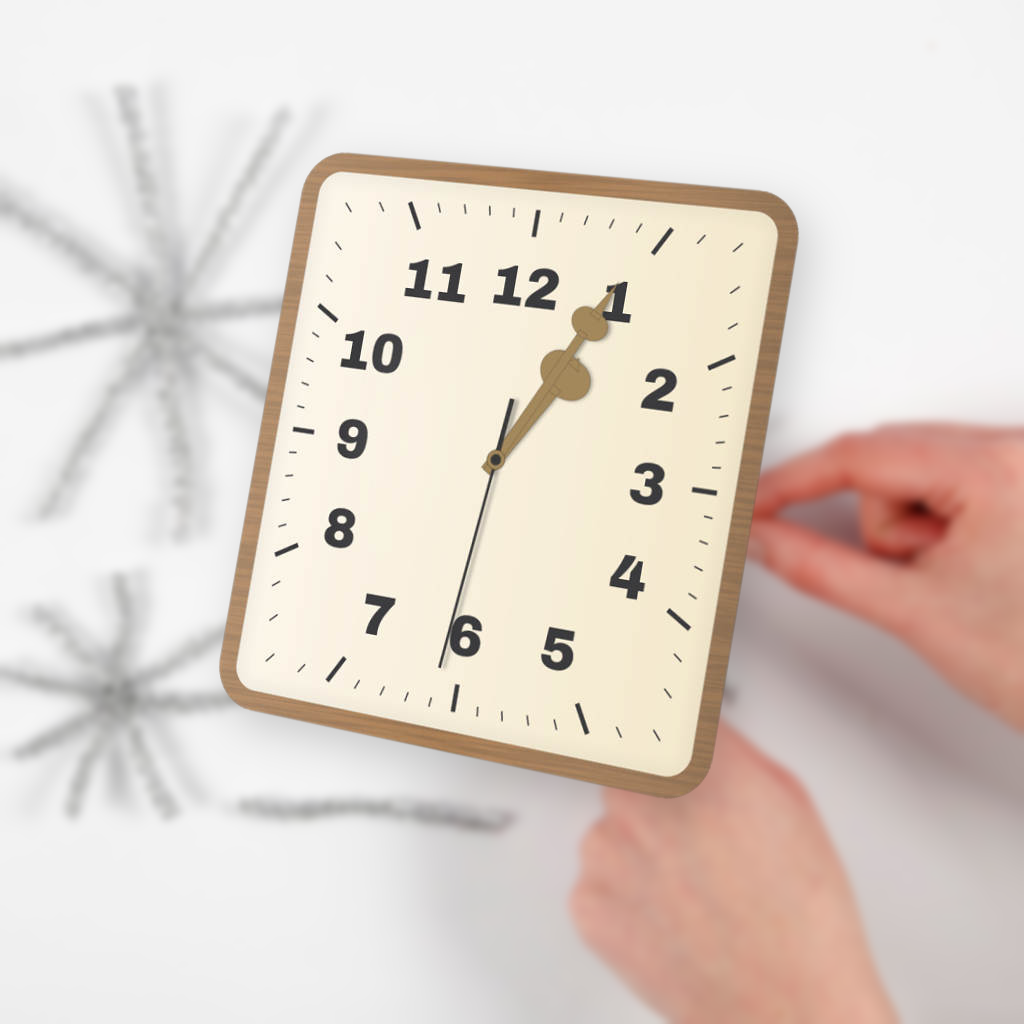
1 h 04 min 31 s
